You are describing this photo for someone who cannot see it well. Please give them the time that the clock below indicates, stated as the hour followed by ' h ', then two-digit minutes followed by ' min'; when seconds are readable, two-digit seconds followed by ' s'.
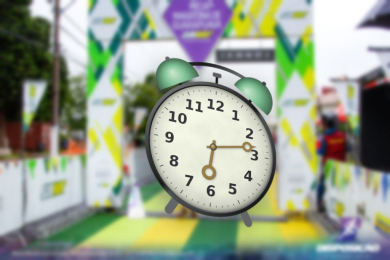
6 h 13 min
